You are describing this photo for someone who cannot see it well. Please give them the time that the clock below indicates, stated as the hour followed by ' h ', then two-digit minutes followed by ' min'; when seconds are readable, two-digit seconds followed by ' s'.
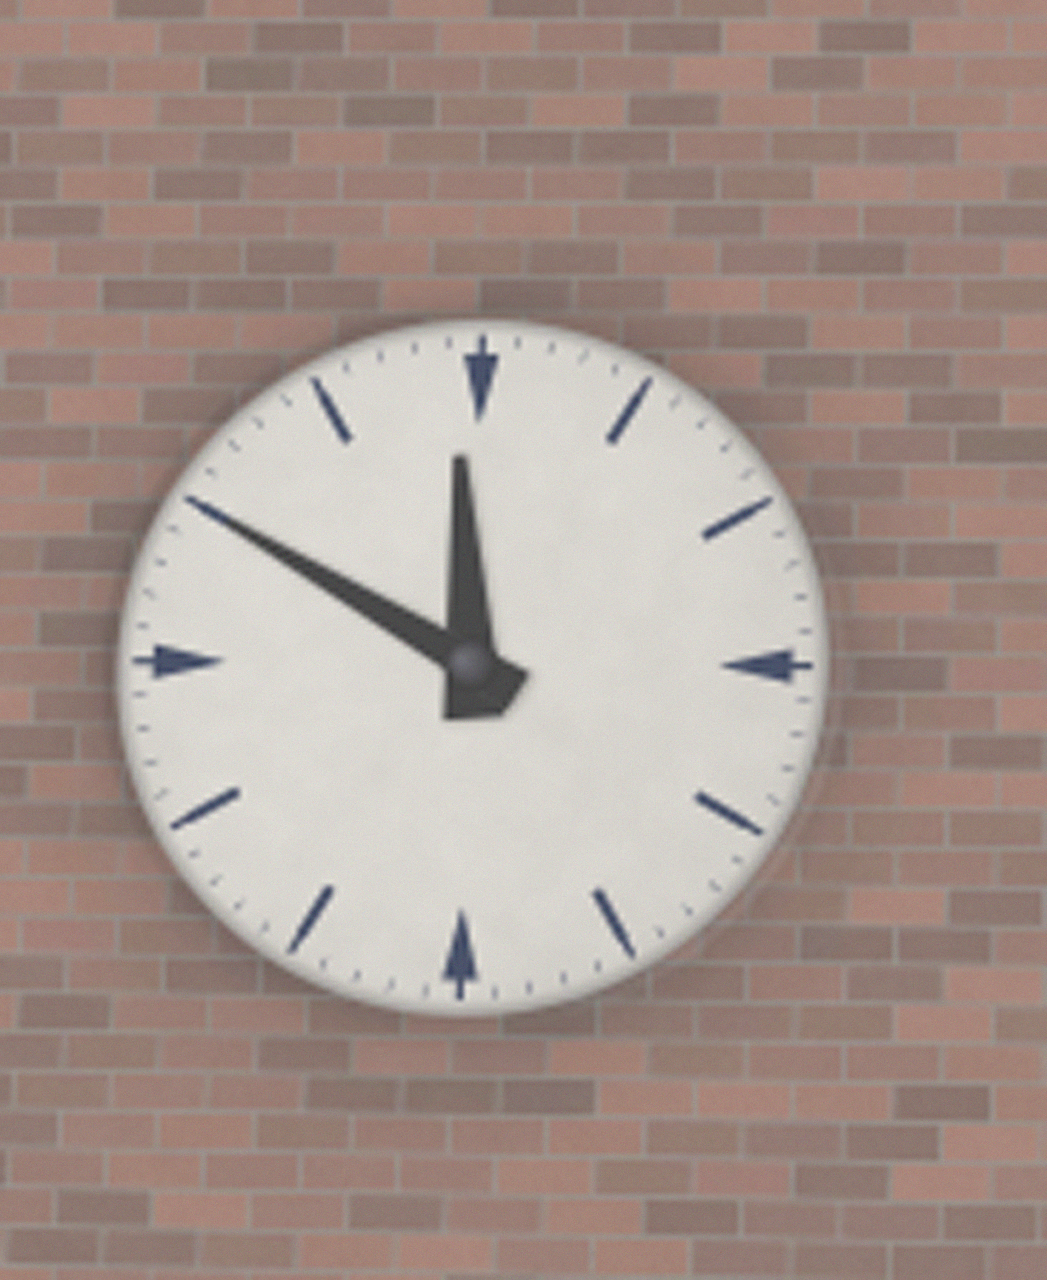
11 h 50 min
